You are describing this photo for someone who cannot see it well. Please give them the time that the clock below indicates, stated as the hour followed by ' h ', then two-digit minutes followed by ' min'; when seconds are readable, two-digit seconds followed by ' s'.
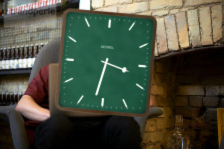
3 h 32 min
